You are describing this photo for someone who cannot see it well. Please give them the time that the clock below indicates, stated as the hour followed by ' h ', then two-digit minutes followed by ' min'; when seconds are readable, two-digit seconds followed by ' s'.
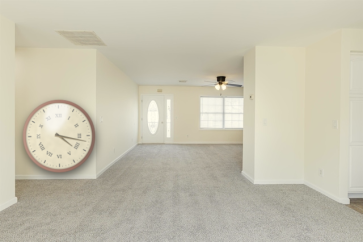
4 h 17 min
